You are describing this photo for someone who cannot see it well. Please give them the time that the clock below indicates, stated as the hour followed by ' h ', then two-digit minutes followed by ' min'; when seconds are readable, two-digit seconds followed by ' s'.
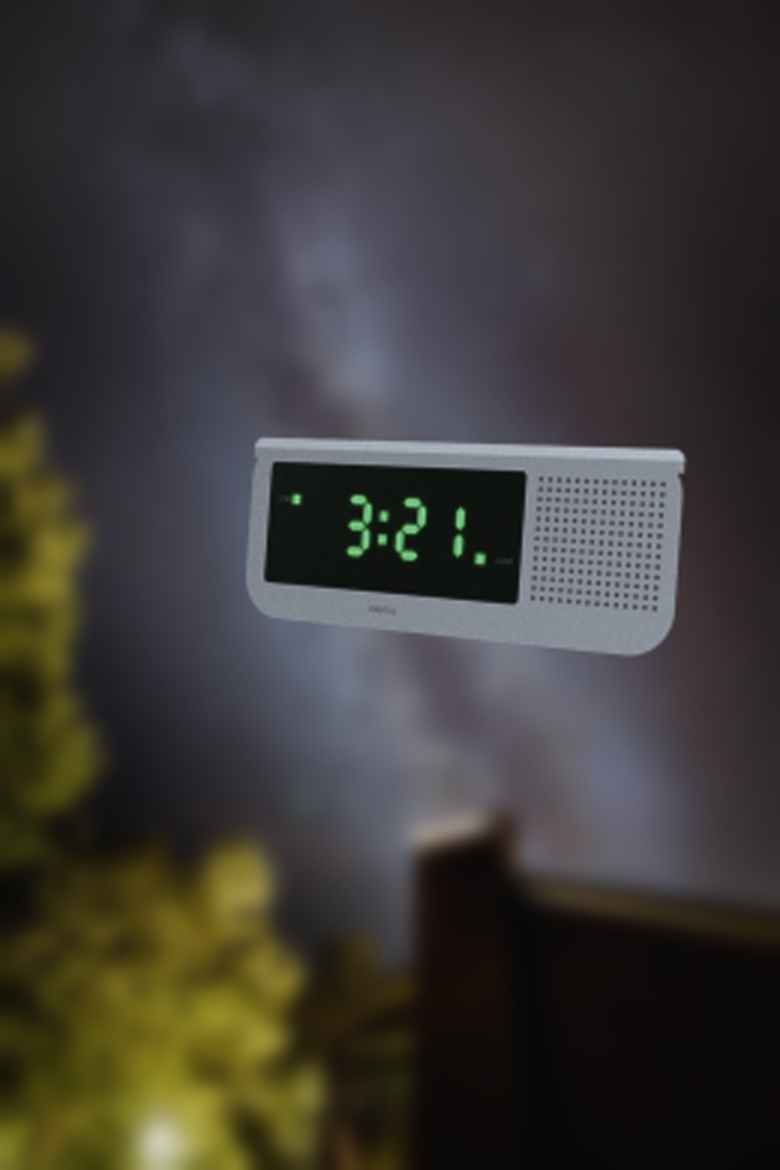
3 h 21 min
